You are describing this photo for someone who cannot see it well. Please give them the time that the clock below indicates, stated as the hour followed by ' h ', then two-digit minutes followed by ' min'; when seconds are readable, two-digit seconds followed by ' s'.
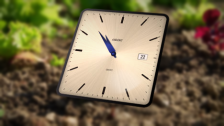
10 h 53 min
